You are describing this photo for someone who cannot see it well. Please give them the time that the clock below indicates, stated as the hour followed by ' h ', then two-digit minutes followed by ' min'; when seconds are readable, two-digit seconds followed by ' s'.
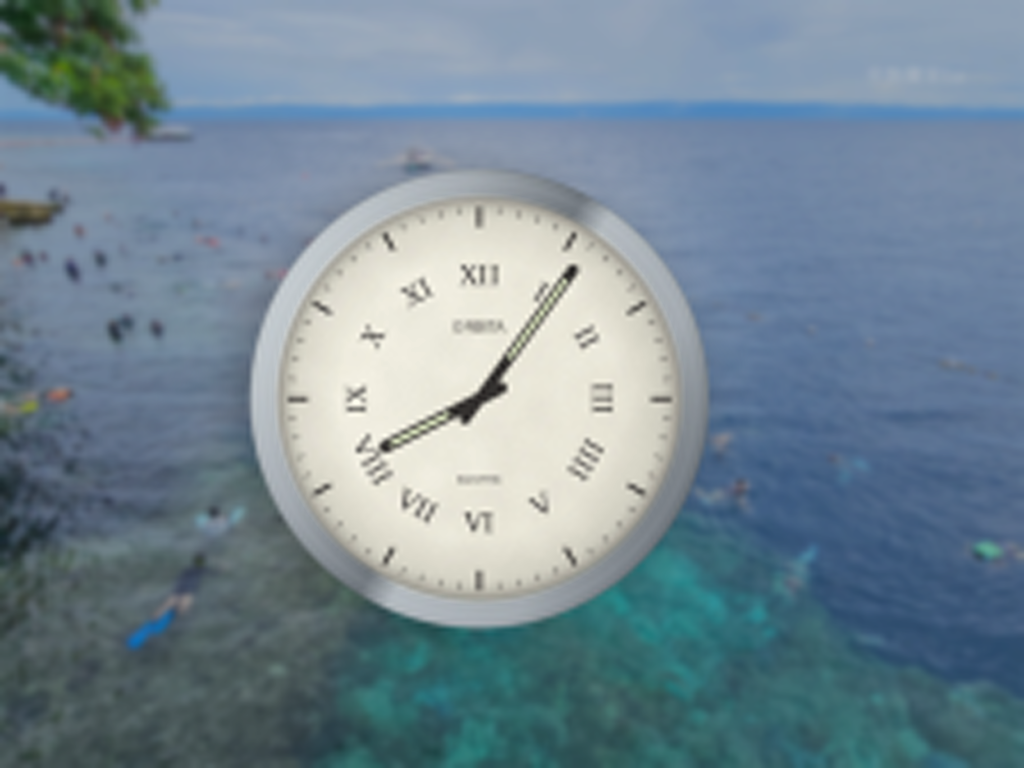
8 h 06 min
